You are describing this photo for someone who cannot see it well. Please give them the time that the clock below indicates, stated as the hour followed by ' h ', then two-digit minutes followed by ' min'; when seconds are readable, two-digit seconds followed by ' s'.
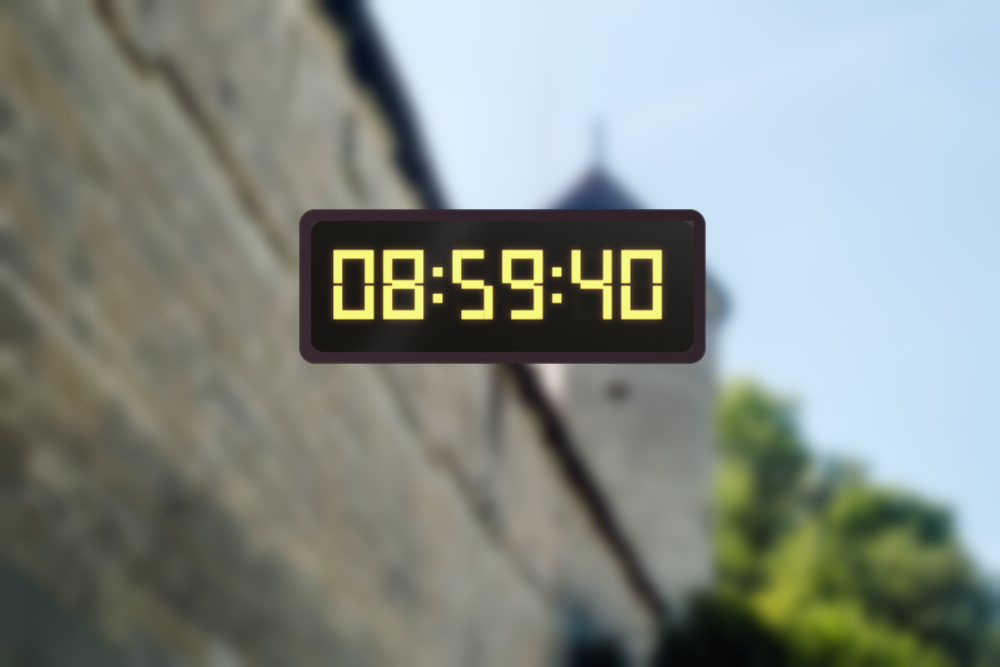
8 h 59 min 40 s
